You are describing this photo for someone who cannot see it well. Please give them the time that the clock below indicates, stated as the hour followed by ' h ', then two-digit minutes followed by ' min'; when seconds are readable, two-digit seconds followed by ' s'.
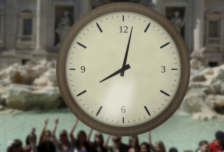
8 h 02 min
